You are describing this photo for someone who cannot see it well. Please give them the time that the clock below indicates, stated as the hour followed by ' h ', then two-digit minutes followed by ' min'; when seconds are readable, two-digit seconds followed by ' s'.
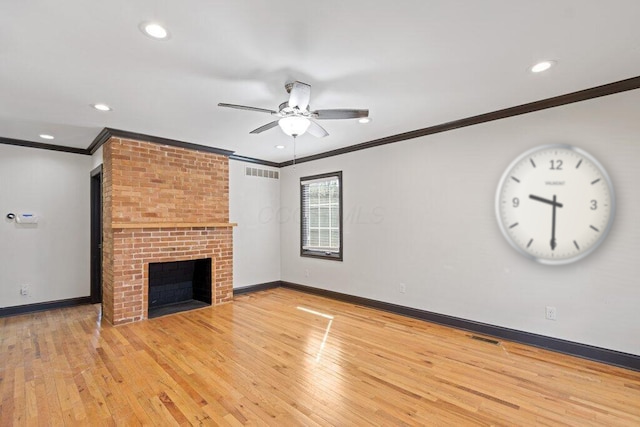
9 h 30 min
